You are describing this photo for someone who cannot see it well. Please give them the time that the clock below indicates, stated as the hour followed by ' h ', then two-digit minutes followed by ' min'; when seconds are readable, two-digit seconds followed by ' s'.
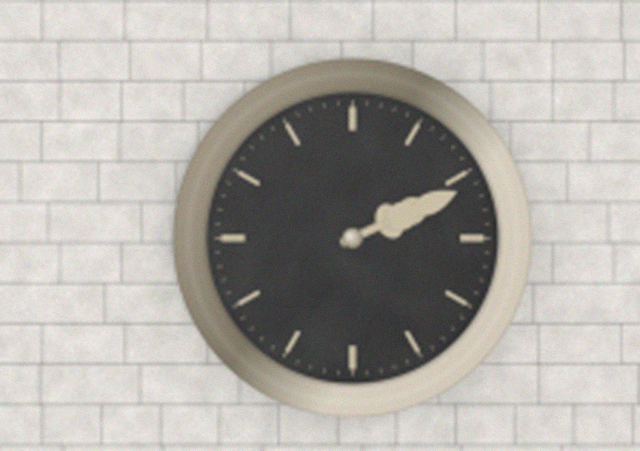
2 h 11 min
